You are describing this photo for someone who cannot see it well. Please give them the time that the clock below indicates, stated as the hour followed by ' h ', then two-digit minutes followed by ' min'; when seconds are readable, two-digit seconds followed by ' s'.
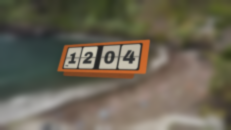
12 h 04 min
